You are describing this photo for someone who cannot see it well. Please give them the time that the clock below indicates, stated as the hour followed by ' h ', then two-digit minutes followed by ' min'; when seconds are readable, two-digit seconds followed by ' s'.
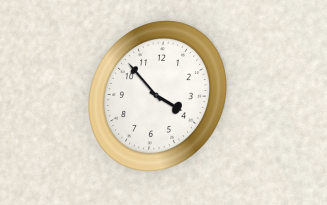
3 h 52 min
